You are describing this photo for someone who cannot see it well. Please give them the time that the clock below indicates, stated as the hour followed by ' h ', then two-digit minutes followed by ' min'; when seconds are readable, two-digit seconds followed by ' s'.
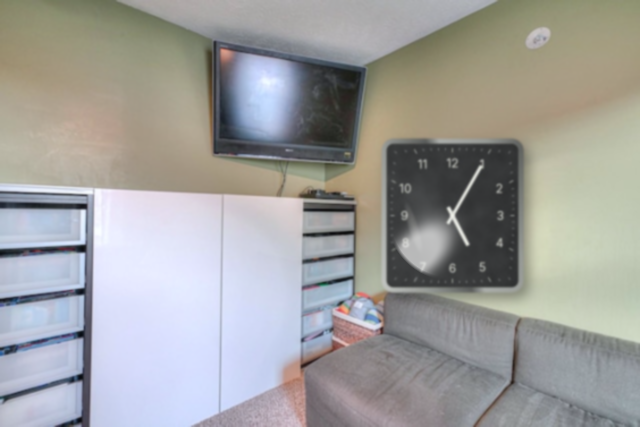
5 h 05 min
